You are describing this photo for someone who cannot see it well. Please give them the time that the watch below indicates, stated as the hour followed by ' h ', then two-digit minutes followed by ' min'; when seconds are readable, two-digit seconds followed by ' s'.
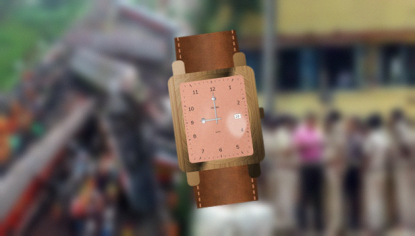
9 h 00 min
